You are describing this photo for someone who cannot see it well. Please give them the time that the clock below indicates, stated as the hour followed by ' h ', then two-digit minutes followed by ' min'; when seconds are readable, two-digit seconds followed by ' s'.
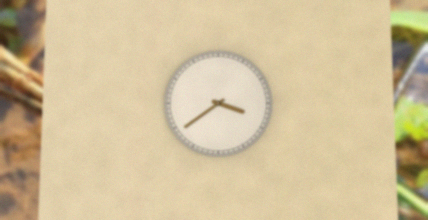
3 h 39 min
